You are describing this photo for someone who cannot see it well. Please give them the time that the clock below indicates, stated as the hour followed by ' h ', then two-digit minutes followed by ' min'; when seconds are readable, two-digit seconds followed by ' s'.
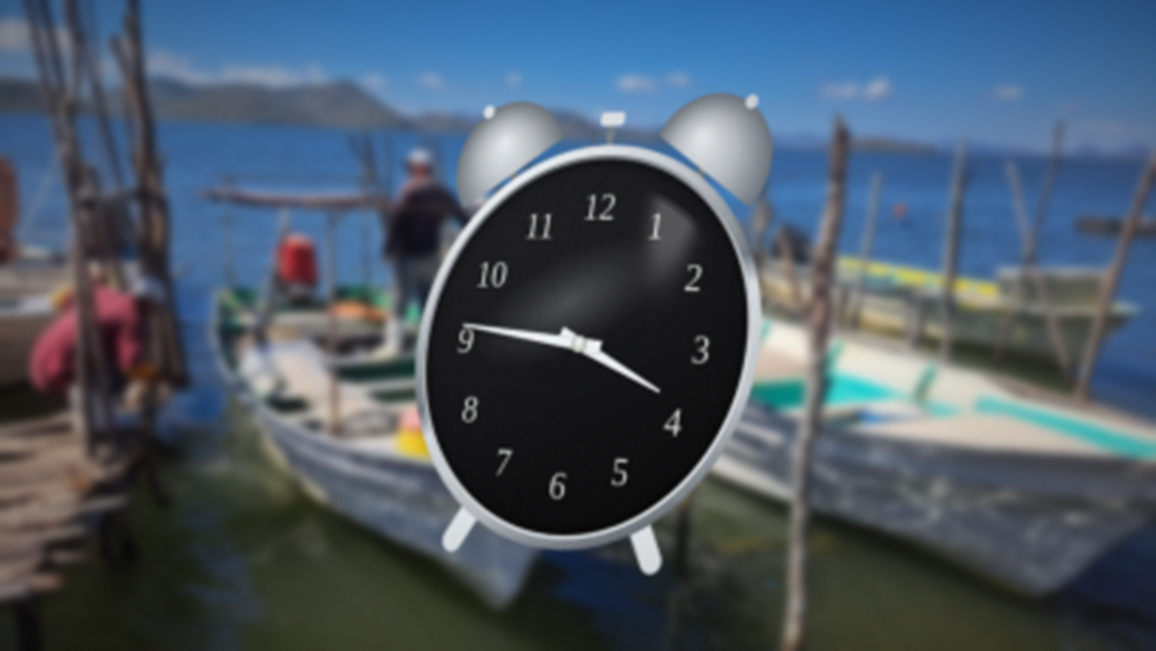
3 h 46 min
